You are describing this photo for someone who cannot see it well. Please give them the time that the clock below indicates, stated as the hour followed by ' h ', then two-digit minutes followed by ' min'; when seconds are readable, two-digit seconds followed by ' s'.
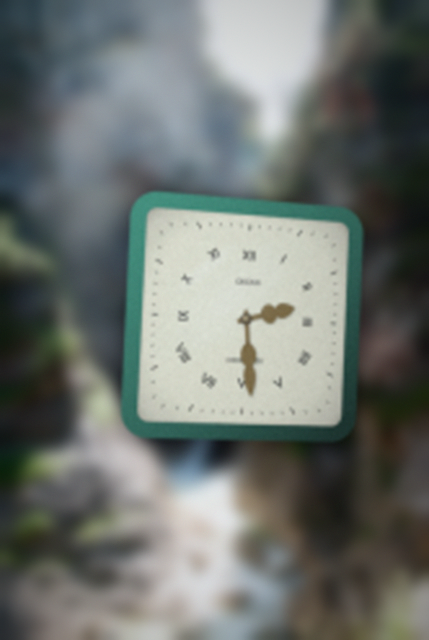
2 h 29 min
